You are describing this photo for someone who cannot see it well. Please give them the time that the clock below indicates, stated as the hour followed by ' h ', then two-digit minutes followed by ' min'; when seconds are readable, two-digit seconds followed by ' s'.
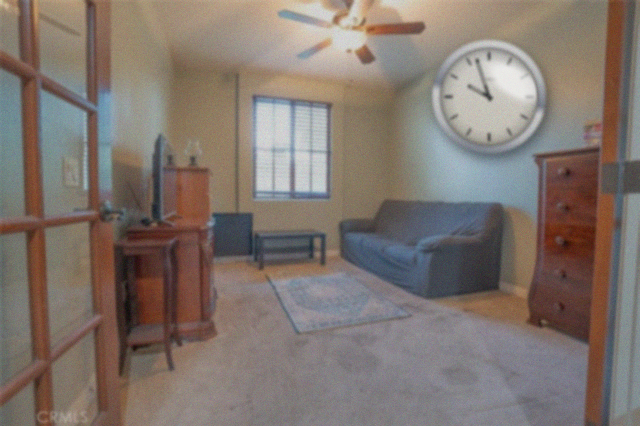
9 h 57 min
